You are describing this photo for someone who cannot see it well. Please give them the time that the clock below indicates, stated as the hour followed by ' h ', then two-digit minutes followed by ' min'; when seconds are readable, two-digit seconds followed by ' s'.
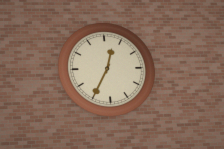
12 h 35 min
